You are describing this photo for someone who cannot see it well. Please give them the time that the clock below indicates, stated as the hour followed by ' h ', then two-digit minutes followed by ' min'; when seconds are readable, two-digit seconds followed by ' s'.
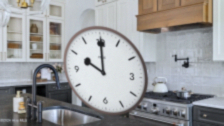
10 h 00 min
